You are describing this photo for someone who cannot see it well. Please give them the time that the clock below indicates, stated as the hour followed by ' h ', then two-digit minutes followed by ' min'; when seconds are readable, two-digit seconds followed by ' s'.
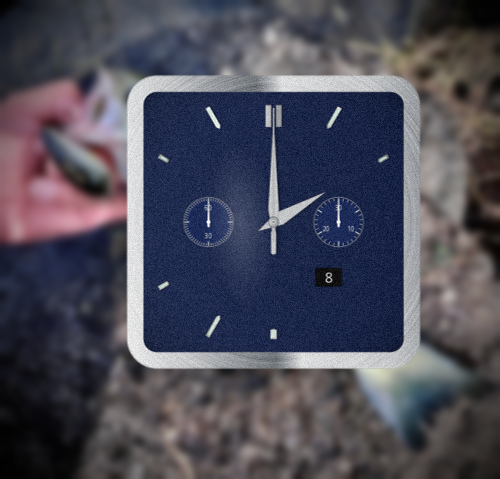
2 h 00 min
